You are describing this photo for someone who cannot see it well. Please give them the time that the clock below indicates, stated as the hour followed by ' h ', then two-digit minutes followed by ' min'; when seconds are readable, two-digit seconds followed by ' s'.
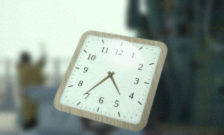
4 h 36 min
